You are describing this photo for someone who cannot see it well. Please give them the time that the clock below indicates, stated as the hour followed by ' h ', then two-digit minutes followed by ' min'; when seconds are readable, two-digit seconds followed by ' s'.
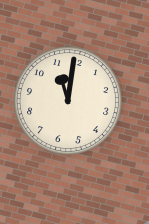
10 h 59 min
